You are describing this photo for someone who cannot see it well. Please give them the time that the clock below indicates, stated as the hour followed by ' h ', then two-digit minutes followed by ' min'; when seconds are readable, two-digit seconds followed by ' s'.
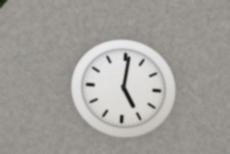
5 h 01 min
